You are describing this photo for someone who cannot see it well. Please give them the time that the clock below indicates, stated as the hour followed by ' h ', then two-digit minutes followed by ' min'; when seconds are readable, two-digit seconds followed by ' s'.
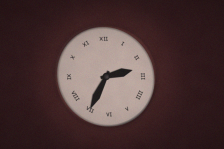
2 h 35 min
